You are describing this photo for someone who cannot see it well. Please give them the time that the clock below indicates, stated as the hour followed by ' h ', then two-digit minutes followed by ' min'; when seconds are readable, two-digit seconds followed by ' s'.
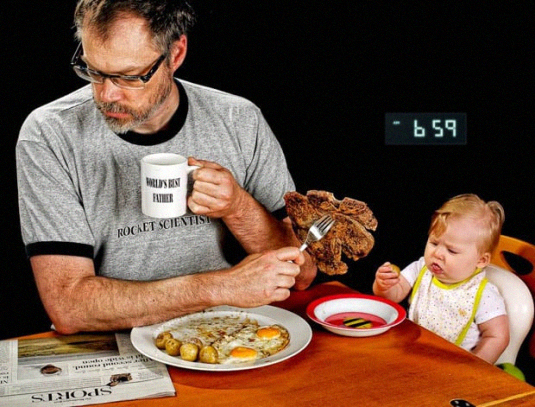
6 h 59 min
